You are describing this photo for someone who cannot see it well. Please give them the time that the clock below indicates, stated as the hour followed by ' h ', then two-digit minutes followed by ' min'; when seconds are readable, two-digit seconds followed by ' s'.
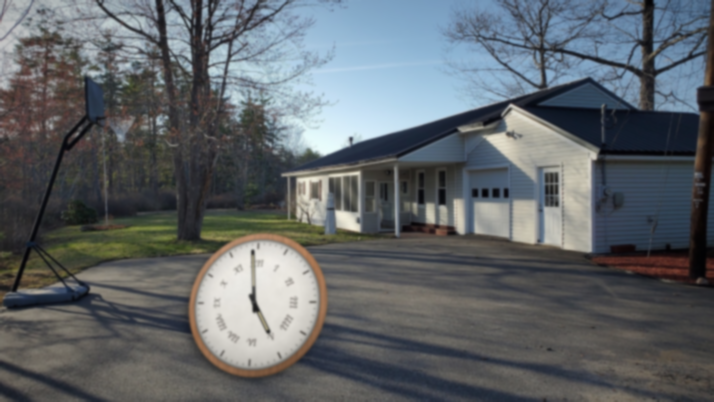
4 h 59 min
